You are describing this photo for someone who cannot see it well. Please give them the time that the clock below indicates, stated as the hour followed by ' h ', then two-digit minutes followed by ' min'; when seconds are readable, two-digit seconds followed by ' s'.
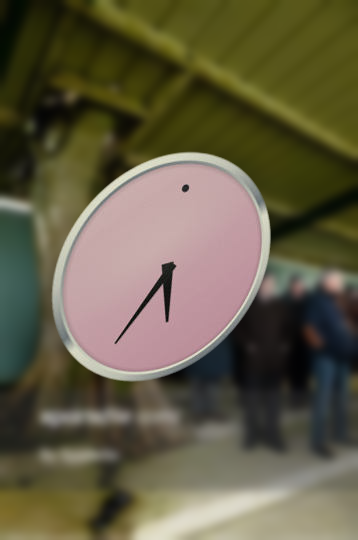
5 h 35 min
